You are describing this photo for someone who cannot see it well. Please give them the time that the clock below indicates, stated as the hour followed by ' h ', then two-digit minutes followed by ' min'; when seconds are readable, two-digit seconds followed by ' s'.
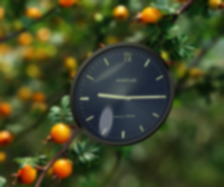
9 h 15 min
